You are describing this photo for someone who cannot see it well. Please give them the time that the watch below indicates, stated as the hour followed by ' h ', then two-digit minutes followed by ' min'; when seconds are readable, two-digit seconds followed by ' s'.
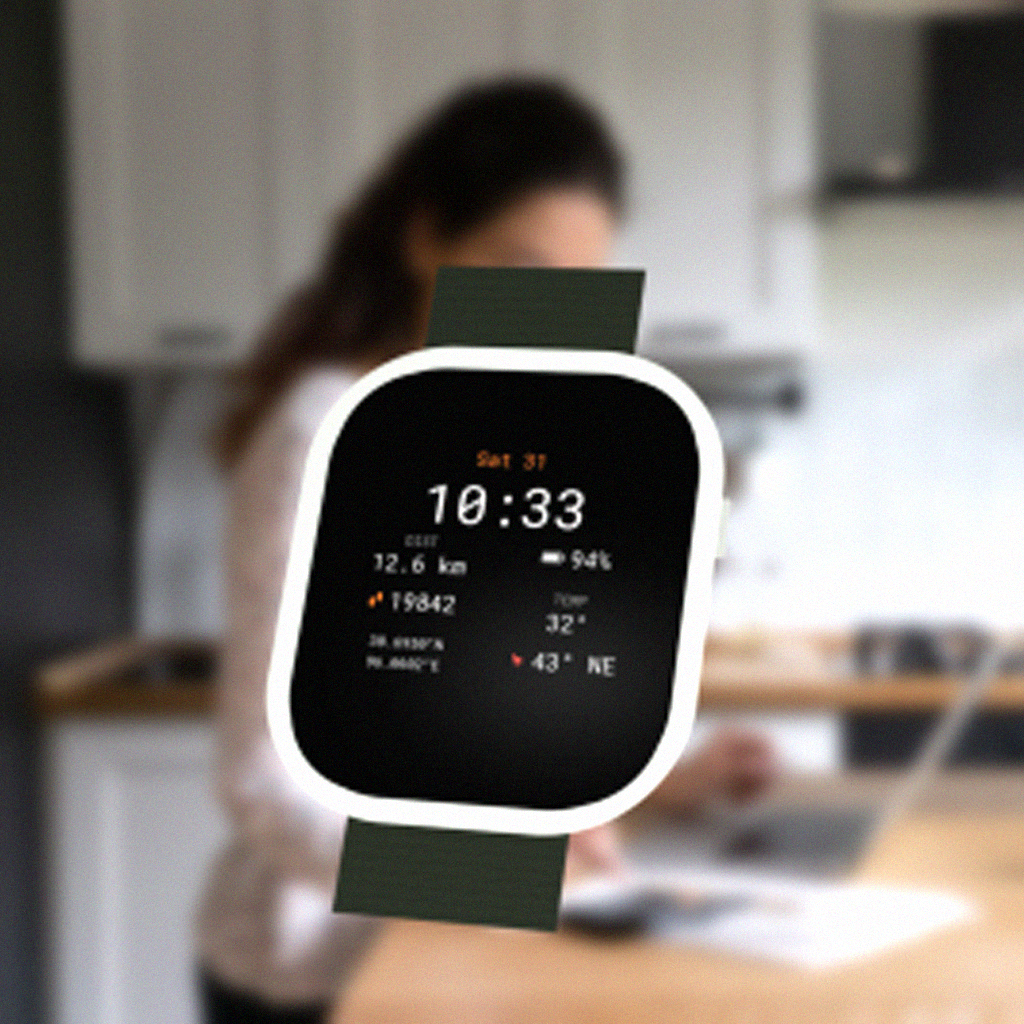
10 h 33 min
